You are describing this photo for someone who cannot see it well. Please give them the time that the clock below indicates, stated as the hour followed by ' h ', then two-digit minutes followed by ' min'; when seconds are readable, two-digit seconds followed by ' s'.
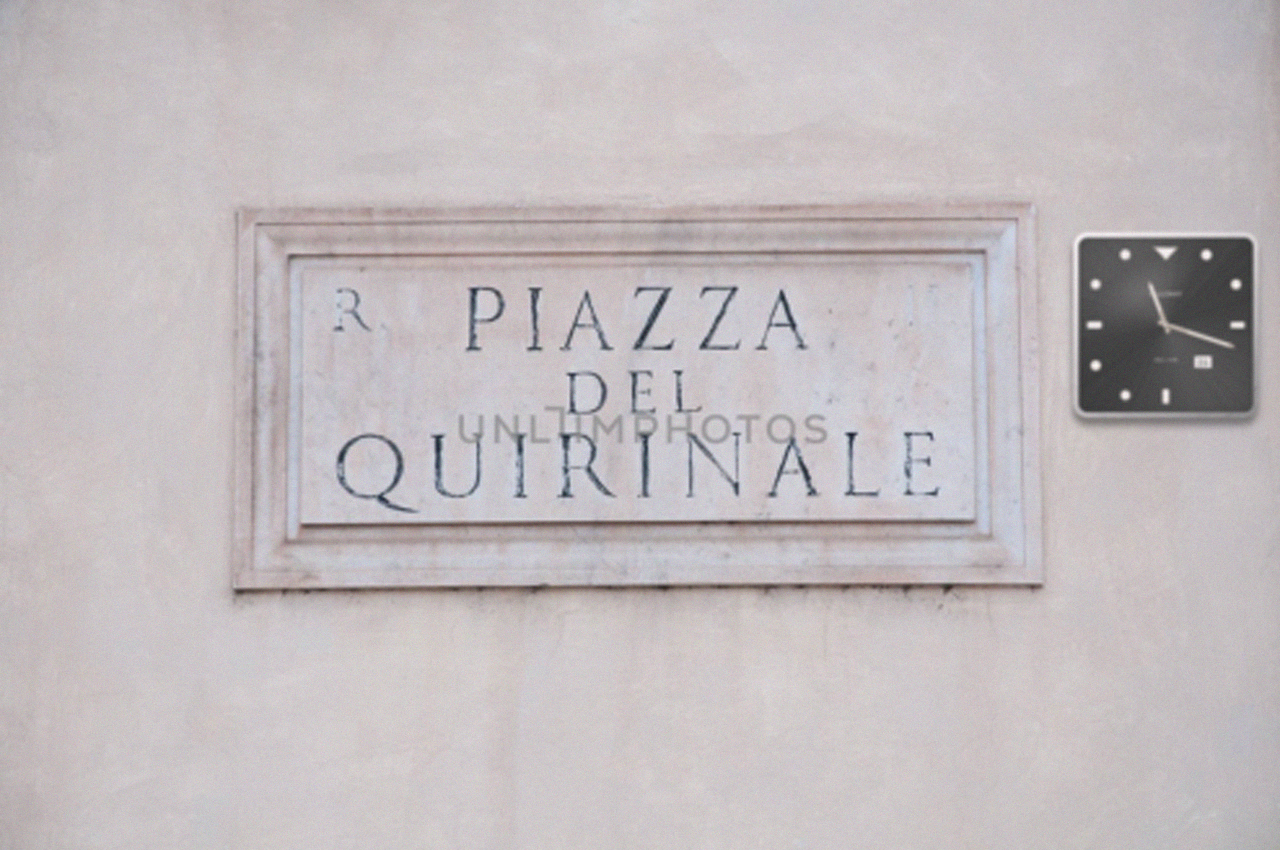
11 h 18 min
